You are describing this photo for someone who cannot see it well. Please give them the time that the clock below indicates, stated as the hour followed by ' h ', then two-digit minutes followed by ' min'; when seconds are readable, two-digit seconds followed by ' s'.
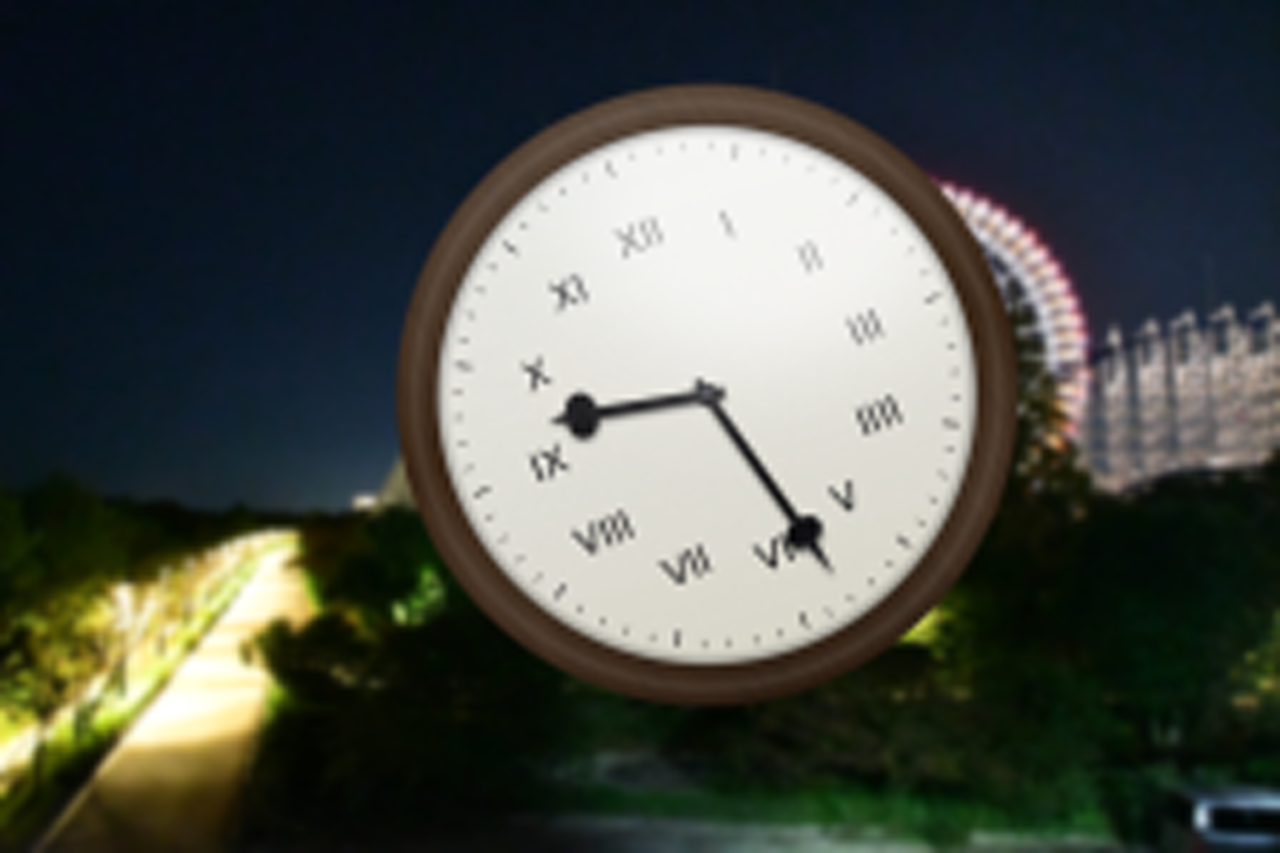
9 h 28 min
